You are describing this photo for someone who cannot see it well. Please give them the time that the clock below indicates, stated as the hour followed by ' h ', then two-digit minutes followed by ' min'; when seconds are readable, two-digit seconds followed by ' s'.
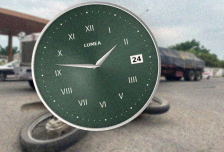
1 h 47 min
